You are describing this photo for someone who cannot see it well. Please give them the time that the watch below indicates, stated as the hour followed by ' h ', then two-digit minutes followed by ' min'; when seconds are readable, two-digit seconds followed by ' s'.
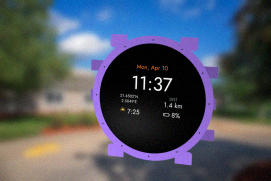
11 h 37 min
